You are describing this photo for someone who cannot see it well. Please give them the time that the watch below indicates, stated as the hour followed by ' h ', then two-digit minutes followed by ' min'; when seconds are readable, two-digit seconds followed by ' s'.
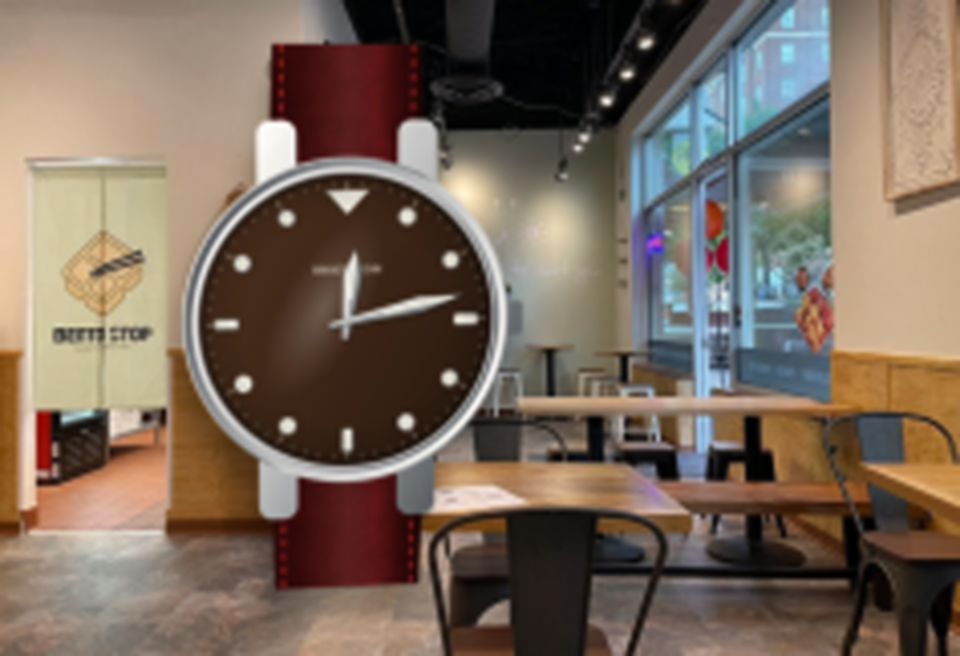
12 h 13 min
